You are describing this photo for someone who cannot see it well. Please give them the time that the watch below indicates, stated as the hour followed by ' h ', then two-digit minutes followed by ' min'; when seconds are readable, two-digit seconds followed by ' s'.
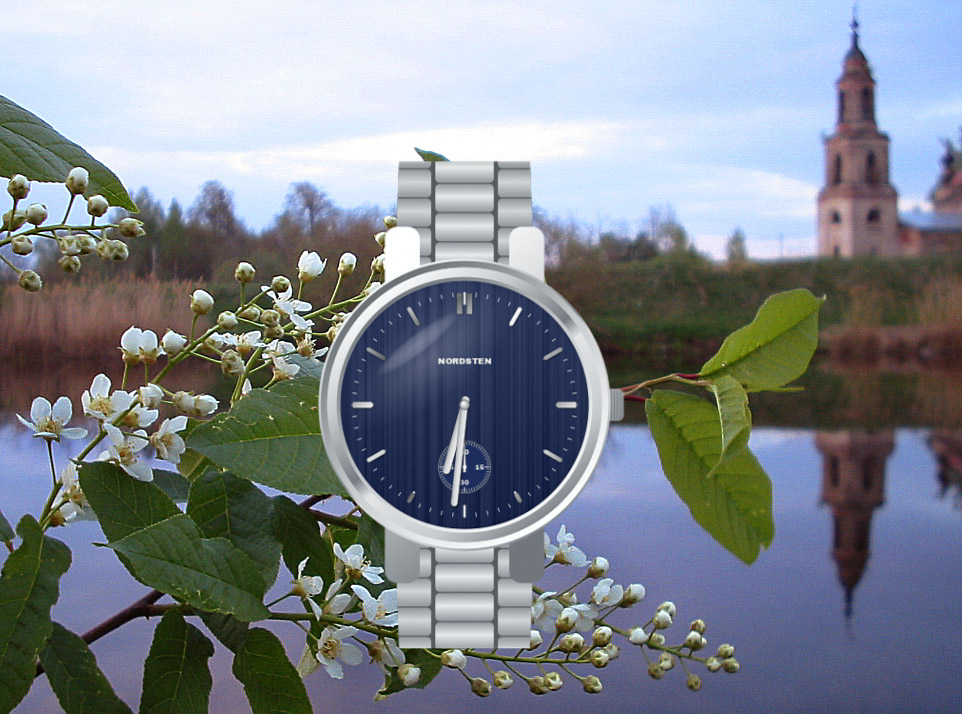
6 h 31 min
